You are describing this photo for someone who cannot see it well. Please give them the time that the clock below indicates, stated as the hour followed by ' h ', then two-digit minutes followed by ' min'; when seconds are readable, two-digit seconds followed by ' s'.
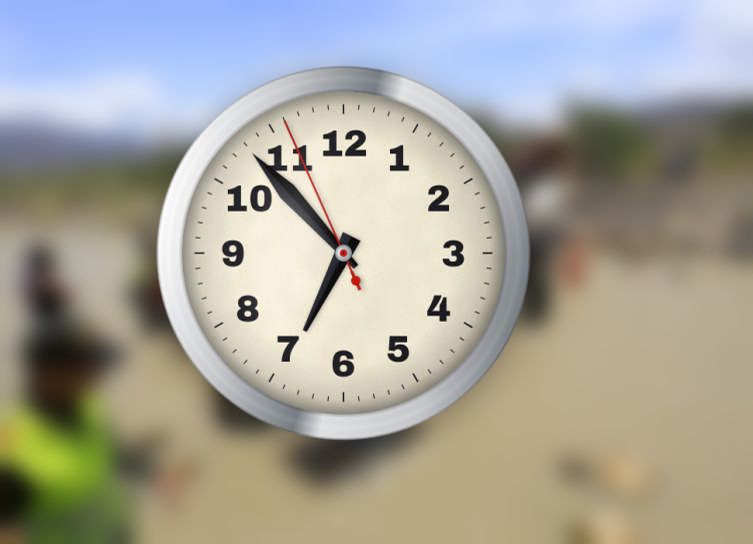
6 h 52 min 56 s
